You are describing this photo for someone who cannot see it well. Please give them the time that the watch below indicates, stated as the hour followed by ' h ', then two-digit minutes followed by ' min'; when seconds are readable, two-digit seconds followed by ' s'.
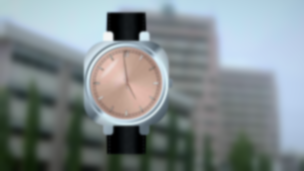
4 h 59 min
